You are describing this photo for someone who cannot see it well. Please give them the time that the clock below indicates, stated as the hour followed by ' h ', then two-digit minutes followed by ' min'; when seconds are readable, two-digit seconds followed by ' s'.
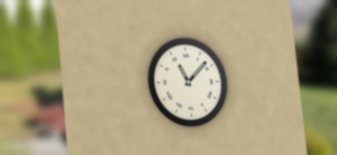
11 h 08 min
